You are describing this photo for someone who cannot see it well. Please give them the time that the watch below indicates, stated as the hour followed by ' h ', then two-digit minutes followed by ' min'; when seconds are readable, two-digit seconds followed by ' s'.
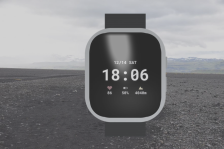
18 h 06 min
